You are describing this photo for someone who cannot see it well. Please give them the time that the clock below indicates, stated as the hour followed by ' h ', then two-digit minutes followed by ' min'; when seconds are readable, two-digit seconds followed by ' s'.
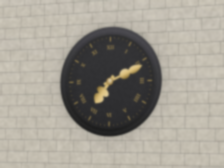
7 h 11 min
